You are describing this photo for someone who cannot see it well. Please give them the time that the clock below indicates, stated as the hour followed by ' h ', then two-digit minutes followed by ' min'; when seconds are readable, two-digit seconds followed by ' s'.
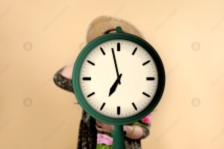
6 h 58 min
